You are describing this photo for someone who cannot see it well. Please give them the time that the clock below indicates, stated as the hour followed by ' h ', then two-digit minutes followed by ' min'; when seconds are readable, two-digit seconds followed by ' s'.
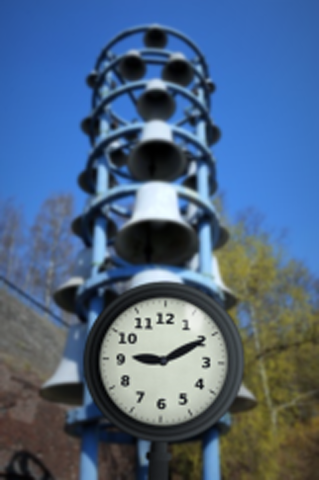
9 h 10 min
